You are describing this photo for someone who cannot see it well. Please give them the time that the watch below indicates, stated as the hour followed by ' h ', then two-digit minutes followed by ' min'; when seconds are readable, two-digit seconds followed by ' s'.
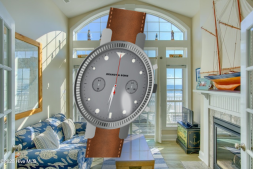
6 h 31 min
